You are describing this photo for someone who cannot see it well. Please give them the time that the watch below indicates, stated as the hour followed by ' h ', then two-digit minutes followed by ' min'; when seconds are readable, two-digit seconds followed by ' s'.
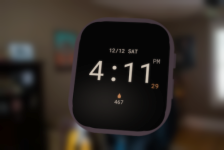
4 h 11 min
